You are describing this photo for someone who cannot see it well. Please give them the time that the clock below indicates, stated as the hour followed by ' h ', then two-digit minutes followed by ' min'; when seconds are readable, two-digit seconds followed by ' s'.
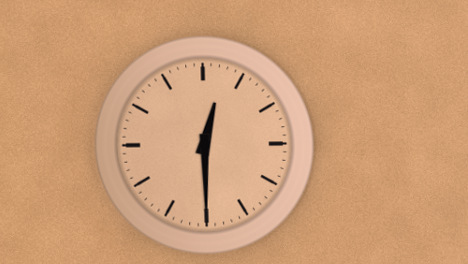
12 h 30 min
